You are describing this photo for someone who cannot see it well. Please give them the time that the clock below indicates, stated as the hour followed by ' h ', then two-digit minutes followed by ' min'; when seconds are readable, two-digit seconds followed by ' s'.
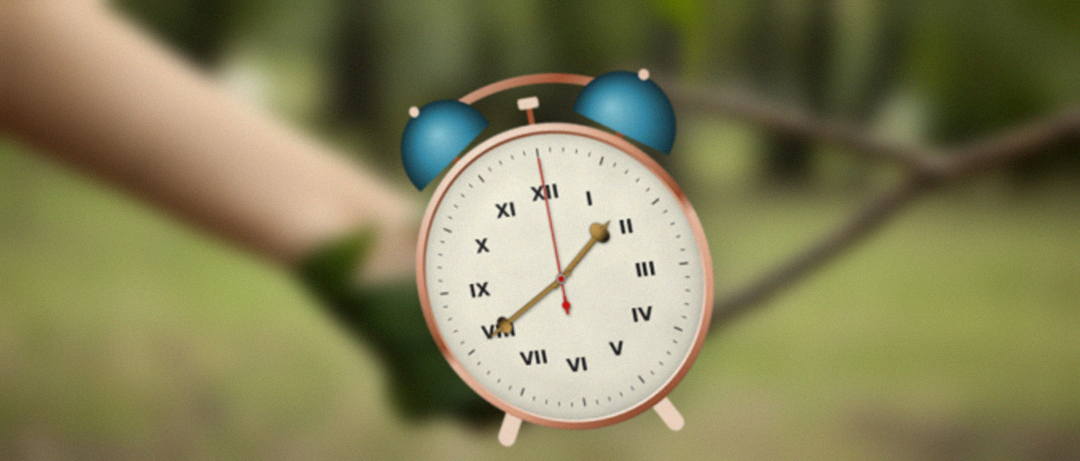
1 h 40 min 00 s
